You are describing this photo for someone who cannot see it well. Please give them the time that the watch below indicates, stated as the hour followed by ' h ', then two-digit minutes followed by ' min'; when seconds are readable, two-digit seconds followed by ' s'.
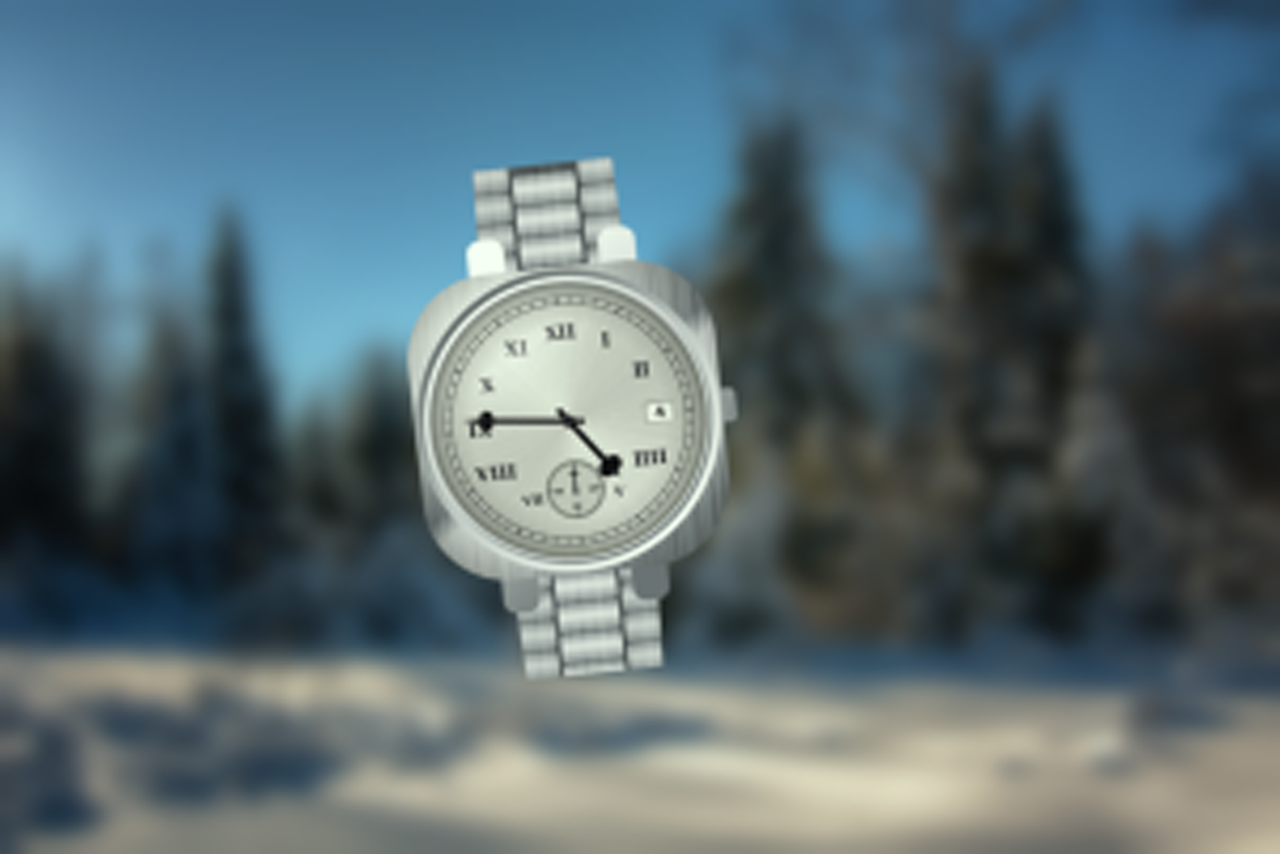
4 h 46 min
